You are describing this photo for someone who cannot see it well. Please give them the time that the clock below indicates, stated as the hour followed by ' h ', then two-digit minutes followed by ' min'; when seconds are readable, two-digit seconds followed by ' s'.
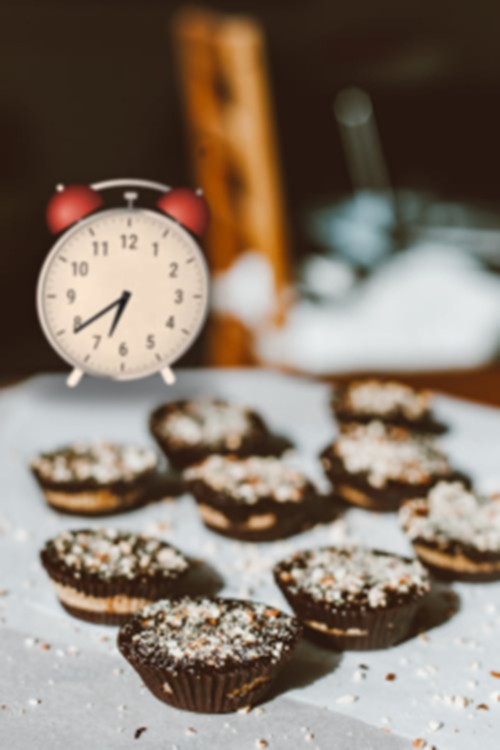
6 h 39 min
